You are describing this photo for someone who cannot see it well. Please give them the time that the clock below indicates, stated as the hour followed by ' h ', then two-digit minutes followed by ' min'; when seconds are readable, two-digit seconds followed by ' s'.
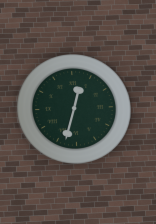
12 h 33 min
